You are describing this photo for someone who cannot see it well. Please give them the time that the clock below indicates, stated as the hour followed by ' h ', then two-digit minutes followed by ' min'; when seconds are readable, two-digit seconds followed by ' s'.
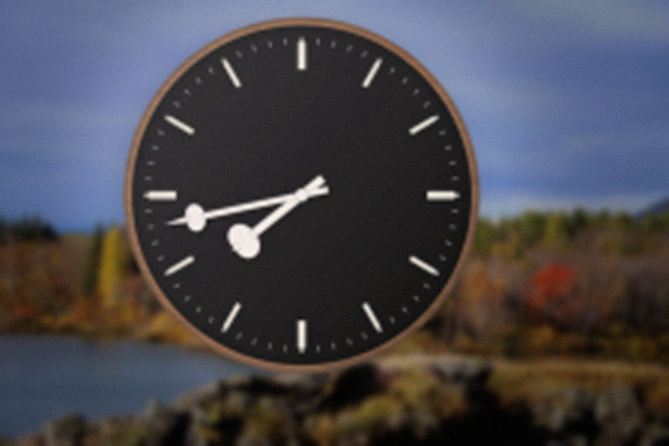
7 h 43 min
